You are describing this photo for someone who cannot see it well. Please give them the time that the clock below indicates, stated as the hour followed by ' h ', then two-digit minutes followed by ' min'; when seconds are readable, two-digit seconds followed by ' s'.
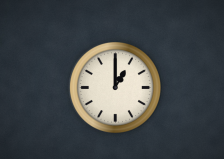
1 h 00 min
